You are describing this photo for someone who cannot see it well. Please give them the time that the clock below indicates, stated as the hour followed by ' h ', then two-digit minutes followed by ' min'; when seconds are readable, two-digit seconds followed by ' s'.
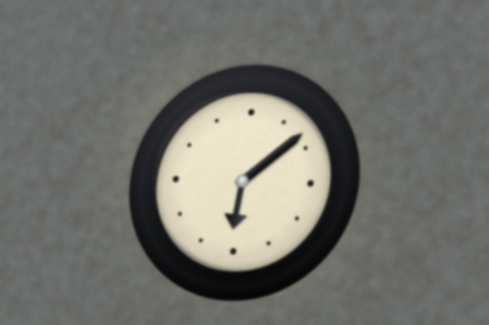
6 h 08 min
